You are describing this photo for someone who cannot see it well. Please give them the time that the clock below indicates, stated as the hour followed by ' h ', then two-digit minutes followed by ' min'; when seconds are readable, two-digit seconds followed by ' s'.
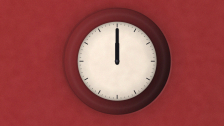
12 h 00 min
